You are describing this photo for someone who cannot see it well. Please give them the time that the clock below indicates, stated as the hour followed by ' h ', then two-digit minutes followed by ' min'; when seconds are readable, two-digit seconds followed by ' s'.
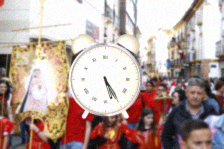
5 h 25 min
